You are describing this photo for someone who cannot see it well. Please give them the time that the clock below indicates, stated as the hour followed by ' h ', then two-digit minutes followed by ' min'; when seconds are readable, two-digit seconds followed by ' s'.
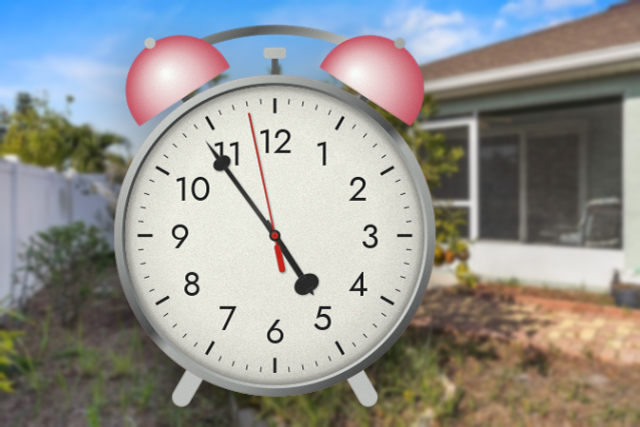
4 h 53 min 58 s
